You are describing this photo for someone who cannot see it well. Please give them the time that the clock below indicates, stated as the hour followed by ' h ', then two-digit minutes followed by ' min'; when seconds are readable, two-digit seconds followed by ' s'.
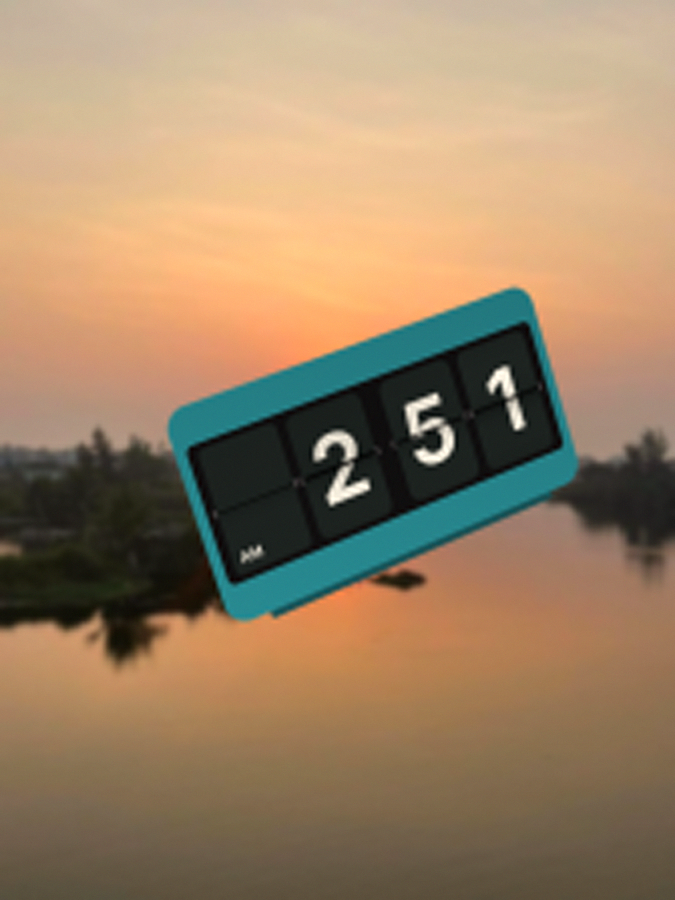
2 h 51 min
